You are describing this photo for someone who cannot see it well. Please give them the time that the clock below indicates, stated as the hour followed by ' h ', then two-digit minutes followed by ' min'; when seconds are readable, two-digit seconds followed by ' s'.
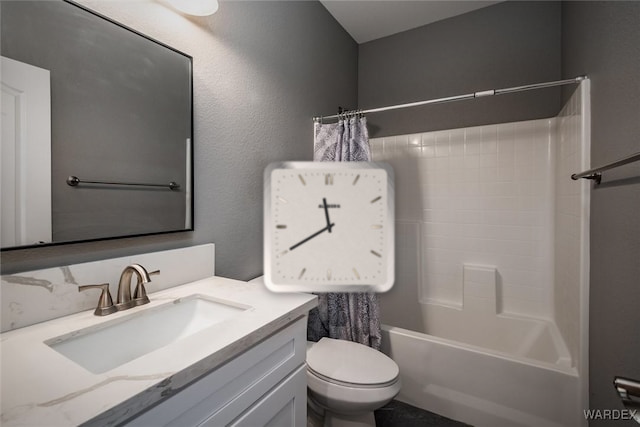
11 h 40 min
